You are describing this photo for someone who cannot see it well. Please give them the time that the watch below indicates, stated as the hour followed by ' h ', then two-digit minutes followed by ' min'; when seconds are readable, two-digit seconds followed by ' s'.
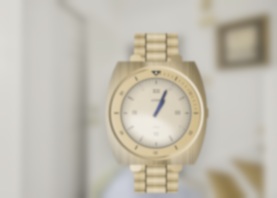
1 h 04 min
